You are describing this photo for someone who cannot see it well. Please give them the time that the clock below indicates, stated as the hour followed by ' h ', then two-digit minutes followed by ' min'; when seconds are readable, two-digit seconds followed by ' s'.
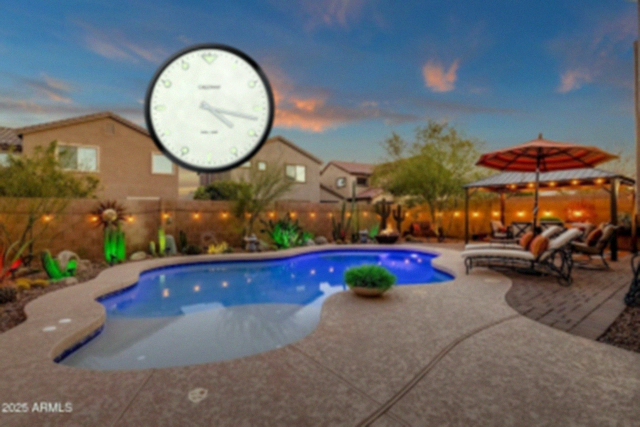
4 h 17 min
